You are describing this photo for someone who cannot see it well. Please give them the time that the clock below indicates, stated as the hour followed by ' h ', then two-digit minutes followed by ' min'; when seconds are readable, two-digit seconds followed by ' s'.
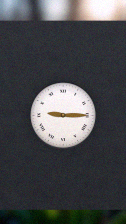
9 h 15 min
